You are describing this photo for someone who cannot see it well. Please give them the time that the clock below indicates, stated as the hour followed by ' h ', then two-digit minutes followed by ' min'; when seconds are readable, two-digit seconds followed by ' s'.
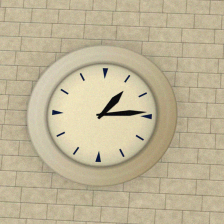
1 h 14 min
